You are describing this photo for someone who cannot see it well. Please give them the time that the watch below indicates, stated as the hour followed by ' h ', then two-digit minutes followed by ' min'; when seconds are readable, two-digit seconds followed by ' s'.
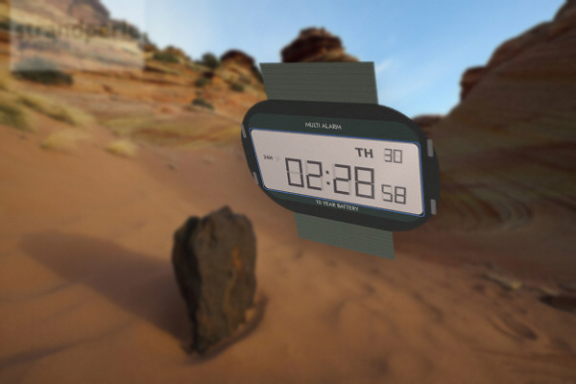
2 h 28 min 58 s
